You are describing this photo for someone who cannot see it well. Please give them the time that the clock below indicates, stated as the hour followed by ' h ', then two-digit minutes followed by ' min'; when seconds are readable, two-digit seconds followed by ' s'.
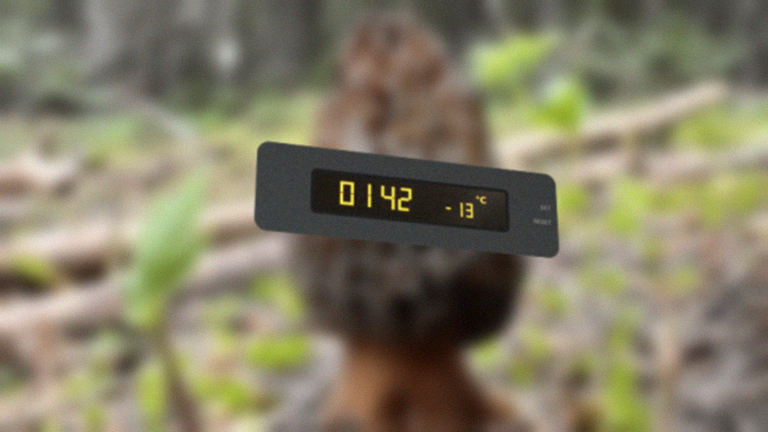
1 h 42 min
